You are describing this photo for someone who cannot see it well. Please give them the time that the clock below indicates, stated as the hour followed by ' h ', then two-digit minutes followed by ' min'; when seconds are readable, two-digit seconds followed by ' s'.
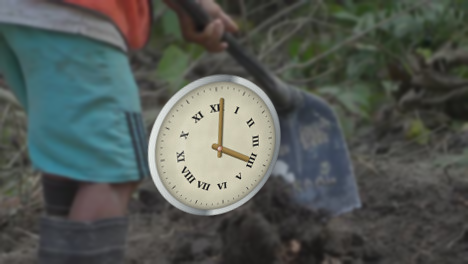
4 h 01 min
